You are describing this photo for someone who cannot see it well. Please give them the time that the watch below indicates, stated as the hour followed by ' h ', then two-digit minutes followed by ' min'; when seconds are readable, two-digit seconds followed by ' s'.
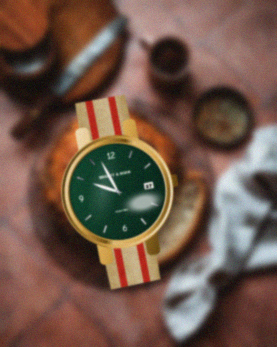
9 h 57 min
